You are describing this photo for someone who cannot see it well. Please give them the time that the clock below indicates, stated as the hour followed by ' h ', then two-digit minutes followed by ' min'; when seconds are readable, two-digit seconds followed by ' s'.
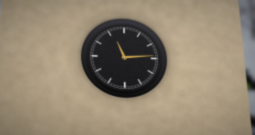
11 h 14 min
